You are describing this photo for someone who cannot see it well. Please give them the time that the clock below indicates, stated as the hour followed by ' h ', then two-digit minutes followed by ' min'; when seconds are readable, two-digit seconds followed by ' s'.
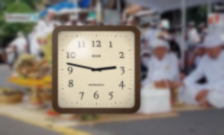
2 h 47 min
